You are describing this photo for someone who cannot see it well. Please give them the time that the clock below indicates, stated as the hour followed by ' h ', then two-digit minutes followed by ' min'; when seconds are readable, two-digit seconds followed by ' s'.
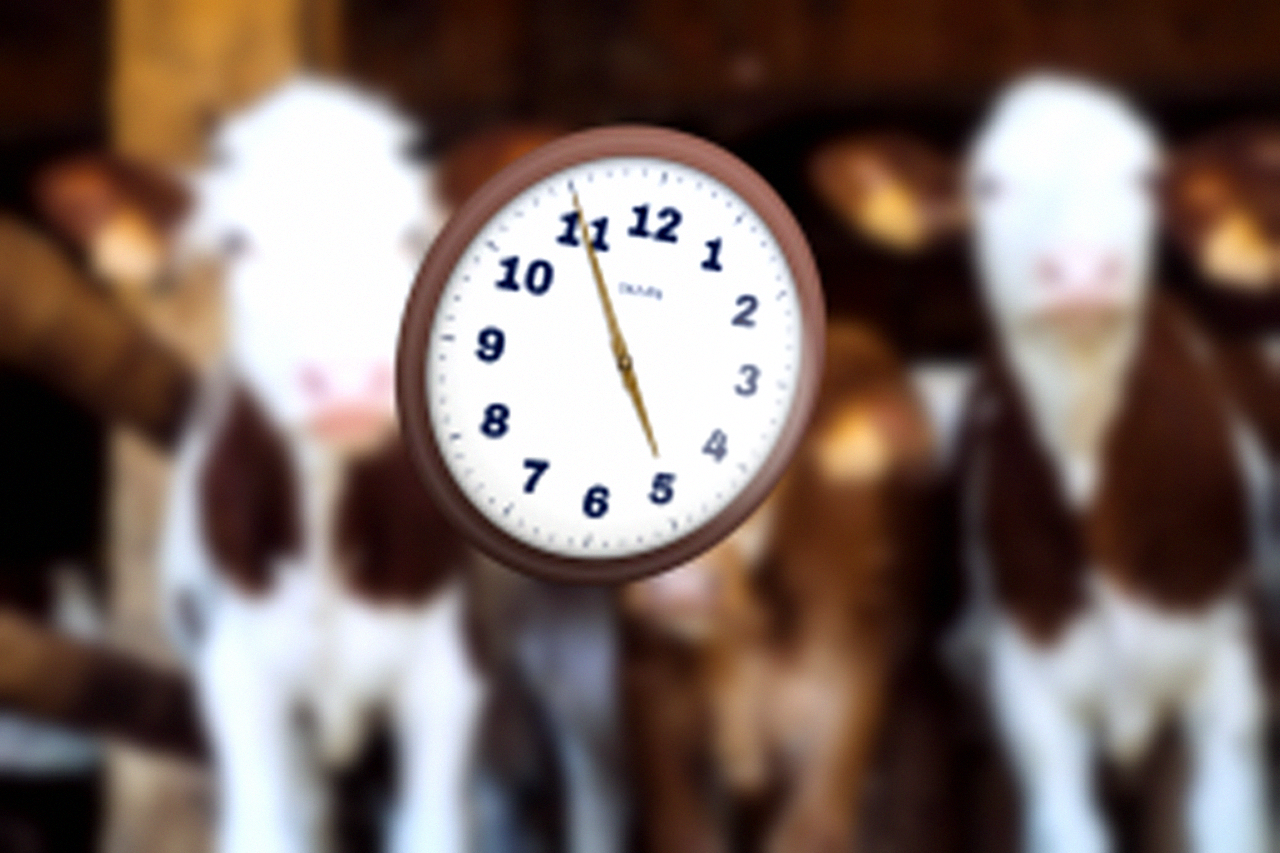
4 h 55 min
